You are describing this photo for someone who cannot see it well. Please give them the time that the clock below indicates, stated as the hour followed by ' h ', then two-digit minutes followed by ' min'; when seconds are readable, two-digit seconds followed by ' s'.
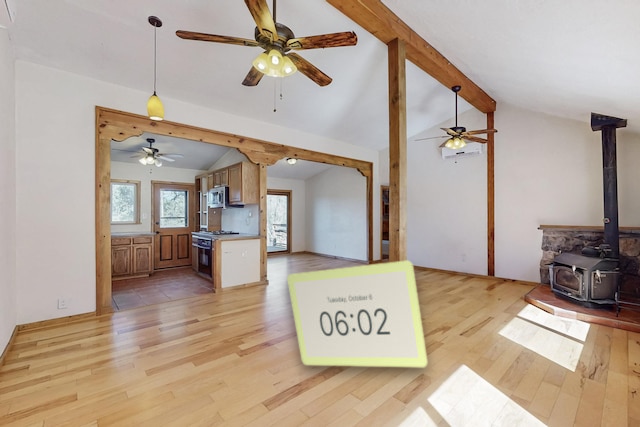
6 h 02 min
